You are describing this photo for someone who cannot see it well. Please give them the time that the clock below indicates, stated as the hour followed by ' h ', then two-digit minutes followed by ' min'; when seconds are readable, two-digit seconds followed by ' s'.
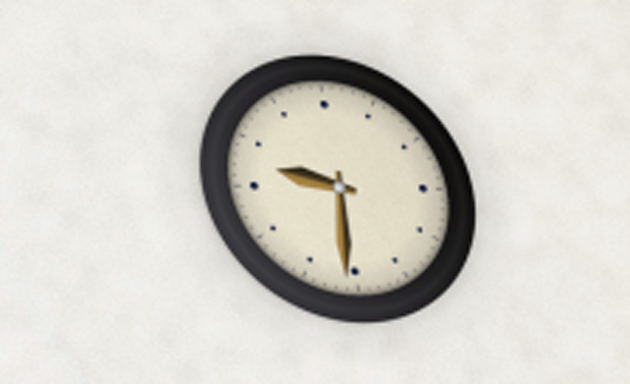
9 h 31 min
